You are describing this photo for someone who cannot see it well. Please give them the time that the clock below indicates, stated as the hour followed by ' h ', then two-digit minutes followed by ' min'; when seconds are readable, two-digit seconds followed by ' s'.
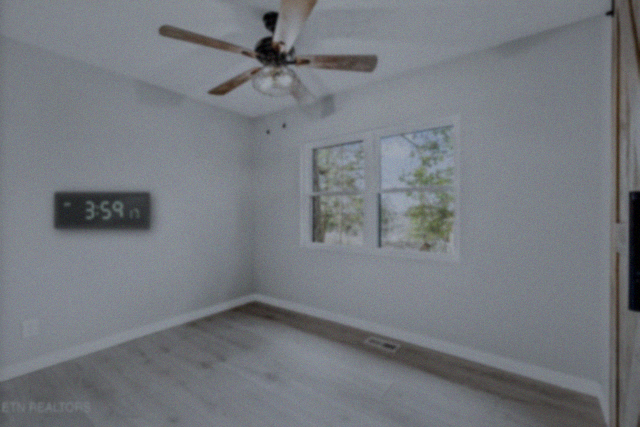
3 h 59 min
